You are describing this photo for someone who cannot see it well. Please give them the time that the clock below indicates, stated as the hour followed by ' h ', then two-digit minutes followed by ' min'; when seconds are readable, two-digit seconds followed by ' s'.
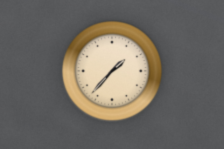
1 h 37 min
